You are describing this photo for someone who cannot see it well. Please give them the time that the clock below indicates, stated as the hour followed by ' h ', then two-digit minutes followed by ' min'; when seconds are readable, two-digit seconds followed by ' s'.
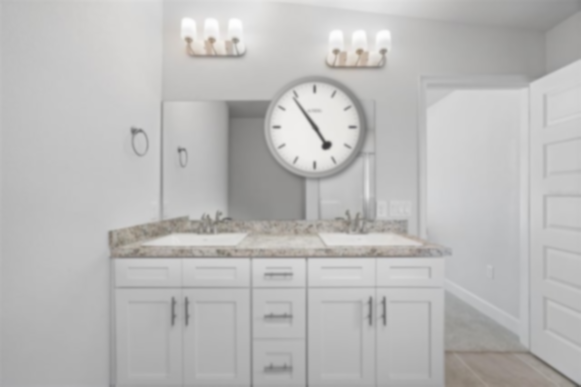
4 h 54 min
